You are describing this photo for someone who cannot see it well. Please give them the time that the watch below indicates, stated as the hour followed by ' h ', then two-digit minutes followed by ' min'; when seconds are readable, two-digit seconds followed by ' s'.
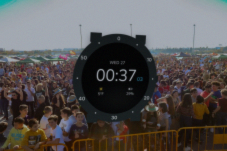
0 h 37 min
